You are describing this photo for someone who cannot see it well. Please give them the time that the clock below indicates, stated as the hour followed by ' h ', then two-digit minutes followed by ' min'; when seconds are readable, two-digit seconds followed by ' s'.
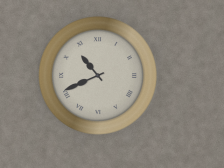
10 h 41 min
